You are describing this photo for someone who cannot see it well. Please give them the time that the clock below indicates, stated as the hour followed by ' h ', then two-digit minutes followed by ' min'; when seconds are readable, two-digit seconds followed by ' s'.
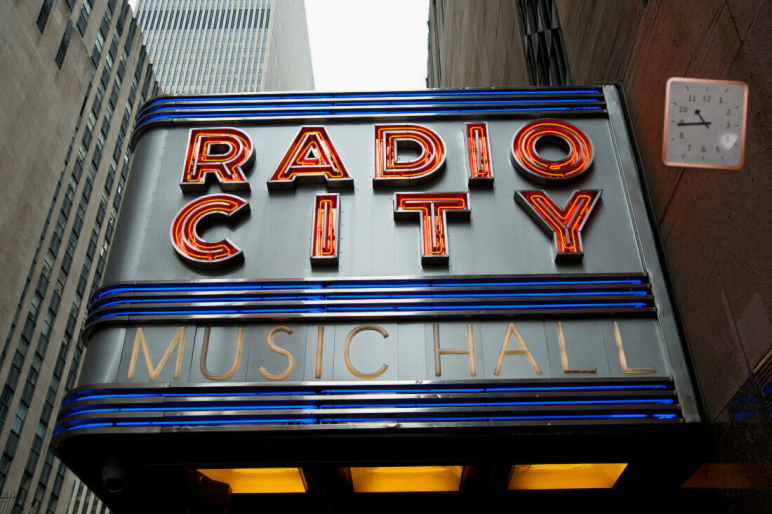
10 h 44 min
